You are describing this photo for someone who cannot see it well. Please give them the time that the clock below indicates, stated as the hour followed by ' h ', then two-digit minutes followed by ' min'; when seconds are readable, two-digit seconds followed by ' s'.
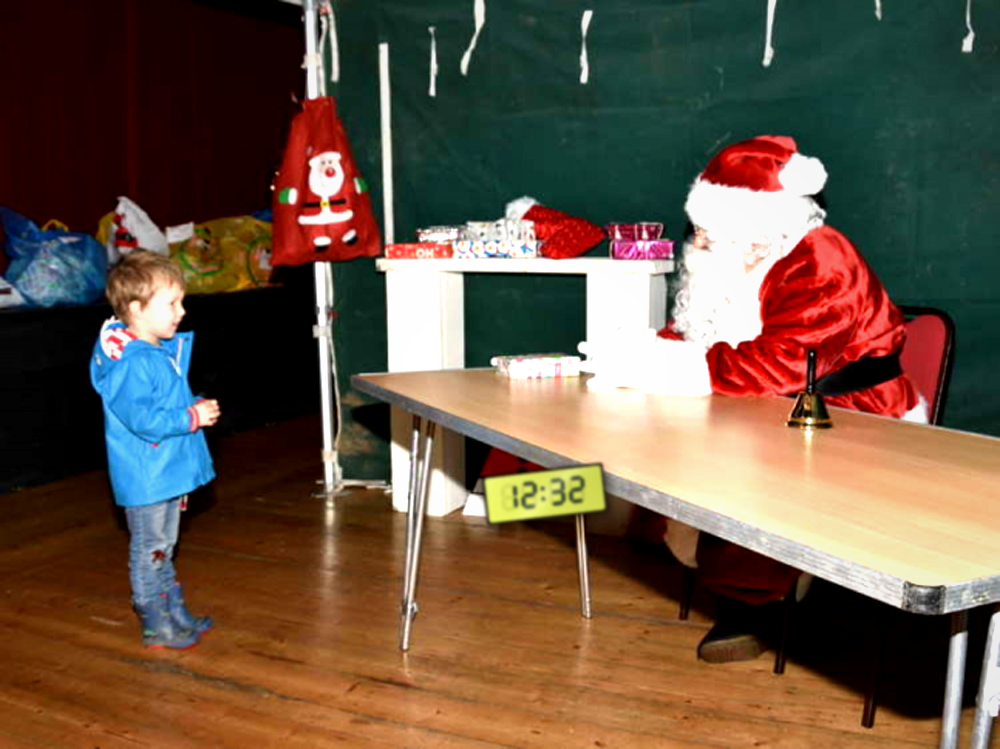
12 h 32 min
